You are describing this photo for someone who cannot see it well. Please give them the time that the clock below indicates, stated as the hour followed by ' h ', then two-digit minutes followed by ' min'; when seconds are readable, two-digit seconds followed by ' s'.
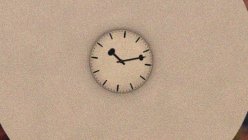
10 h 12 min
